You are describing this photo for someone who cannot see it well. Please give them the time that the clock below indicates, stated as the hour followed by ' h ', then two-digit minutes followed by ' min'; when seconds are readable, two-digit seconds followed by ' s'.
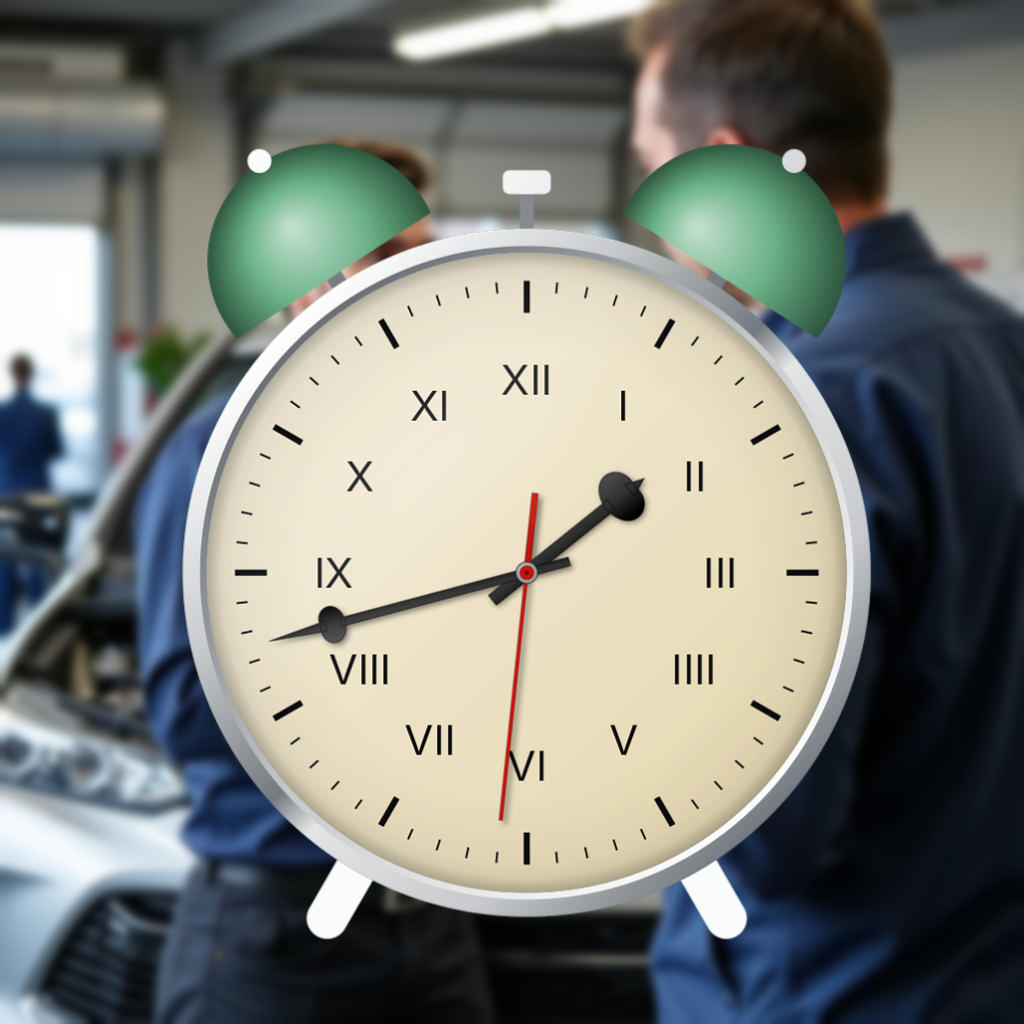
1 h 42 min 31 s
